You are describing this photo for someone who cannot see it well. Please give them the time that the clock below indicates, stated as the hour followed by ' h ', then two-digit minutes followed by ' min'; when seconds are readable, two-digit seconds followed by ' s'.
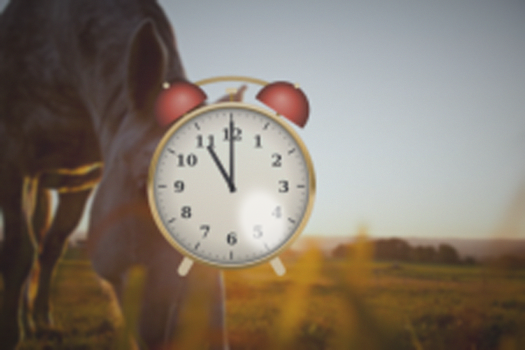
11 h 00 min
